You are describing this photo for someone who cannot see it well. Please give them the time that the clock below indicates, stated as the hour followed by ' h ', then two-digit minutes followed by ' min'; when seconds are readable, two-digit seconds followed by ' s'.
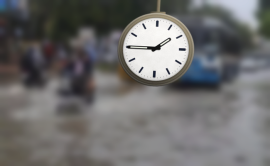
1 h 45 min
